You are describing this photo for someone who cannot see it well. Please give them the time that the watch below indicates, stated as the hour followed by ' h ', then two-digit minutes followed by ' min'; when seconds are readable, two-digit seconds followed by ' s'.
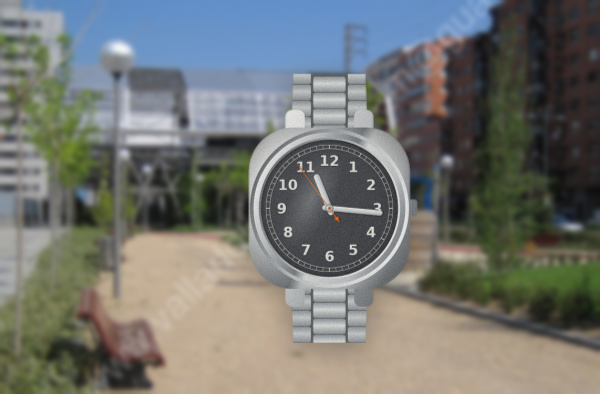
11 h 15 min 54 s
